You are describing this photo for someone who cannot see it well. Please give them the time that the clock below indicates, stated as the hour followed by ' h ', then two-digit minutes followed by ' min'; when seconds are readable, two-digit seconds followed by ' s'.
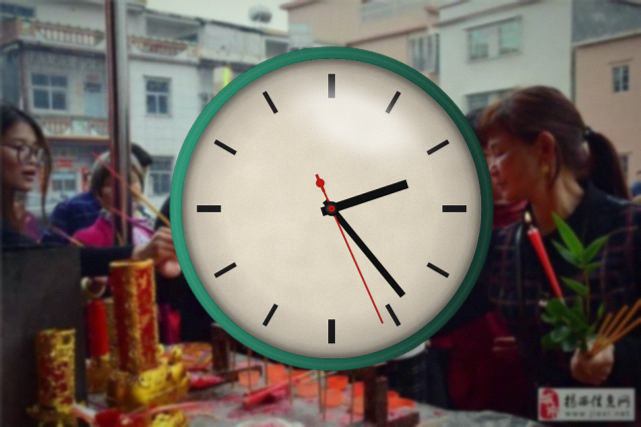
2 h 23 min 26 s
